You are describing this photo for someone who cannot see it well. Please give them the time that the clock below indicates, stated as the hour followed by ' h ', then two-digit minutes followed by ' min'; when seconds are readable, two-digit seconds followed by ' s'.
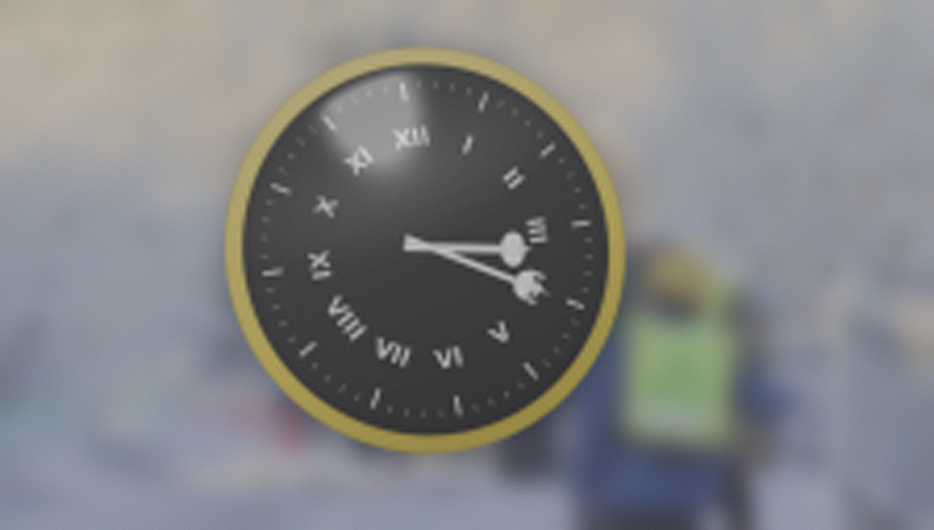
3 h 20 min
